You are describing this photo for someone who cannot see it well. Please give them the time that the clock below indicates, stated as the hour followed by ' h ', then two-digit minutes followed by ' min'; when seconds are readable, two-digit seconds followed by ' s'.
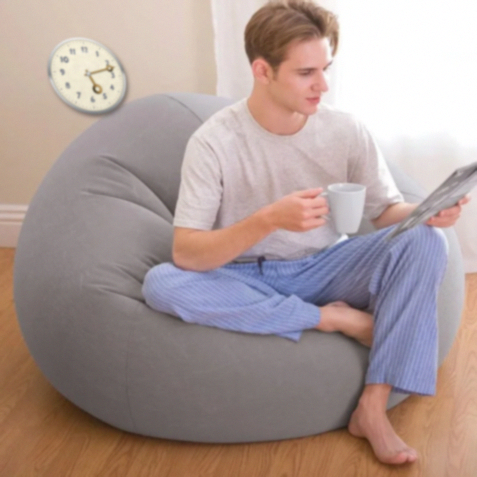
5 h 12 min
